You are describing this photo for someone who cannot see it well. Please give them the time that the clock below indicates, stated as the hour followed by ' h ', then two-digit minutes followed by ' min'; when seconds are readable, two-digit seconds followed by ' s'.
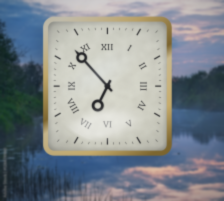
6 h 53 min
